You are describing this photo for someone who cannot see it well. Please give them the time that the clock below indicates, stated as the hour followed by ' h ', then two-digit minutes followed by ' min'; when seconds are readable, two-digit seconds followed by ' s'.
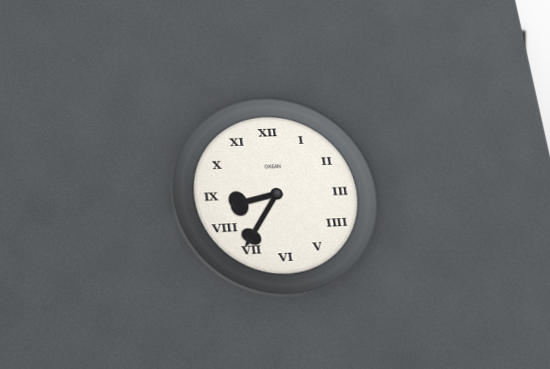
8 h 36 min
